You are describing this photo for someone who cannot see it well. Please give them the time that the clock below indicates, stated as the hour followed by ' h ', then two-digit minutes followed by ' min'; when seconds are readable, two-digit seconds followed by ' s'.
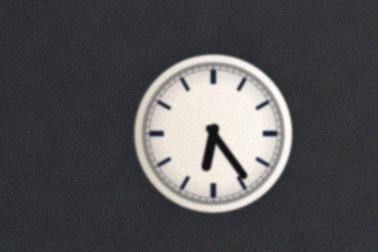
6 h 24 min
